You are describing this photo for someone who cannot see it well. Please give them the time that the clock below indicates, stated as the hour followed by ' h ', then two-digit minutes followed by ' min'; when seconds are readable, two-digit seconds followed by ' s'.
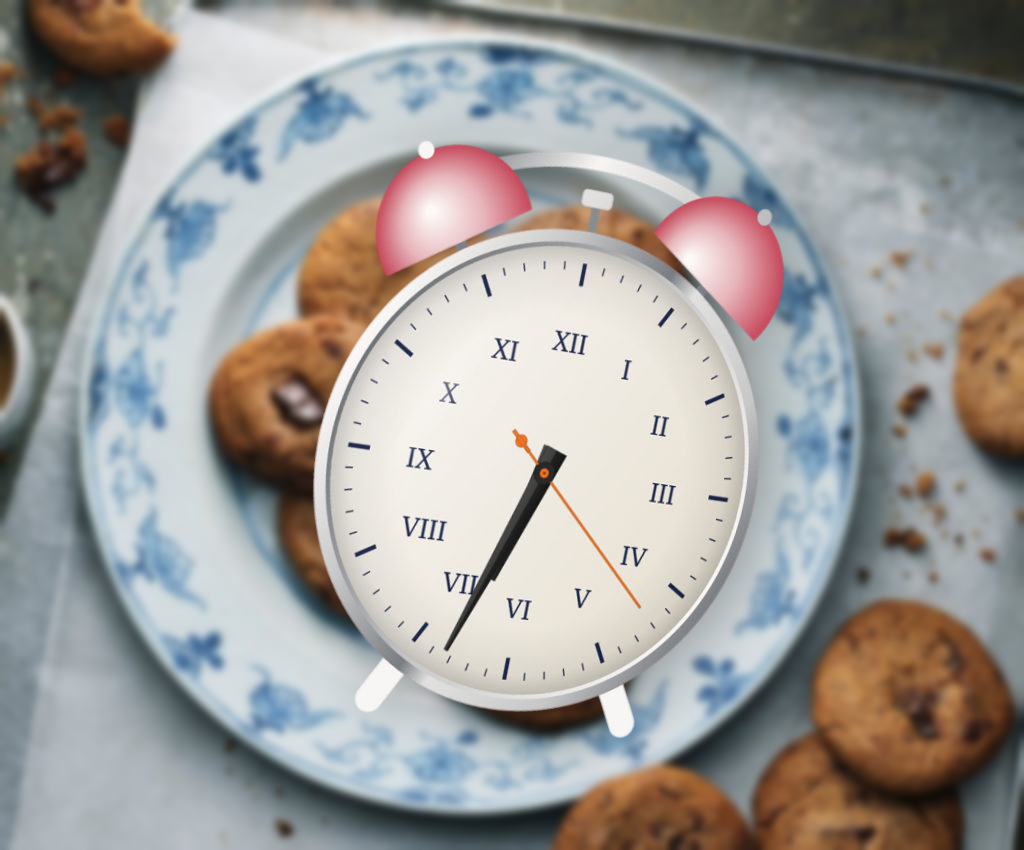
6 h 33 min 22 s
